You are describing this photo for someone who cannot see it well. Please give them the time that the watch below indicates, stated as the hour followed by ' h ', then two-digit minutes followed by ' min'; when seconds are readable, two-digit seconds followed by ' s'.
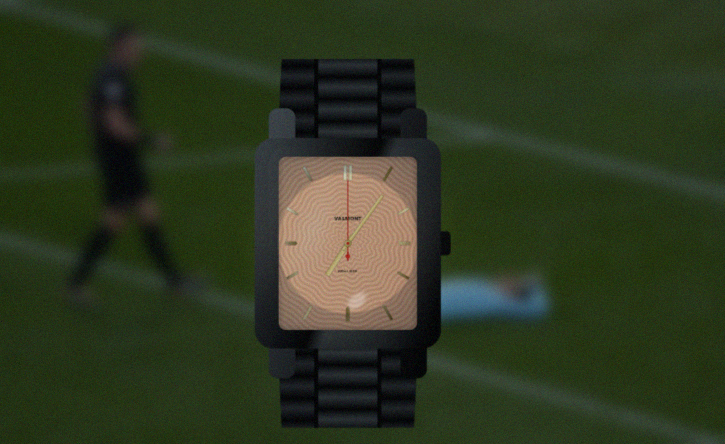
7 h 06 min 00 s
